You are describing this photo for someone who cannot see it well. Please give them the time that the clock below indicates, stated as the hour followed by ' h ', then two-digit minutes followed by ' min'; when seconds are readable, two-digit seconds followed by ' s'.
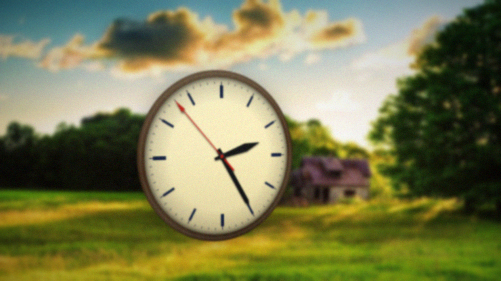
2 h 24 min 53 s
